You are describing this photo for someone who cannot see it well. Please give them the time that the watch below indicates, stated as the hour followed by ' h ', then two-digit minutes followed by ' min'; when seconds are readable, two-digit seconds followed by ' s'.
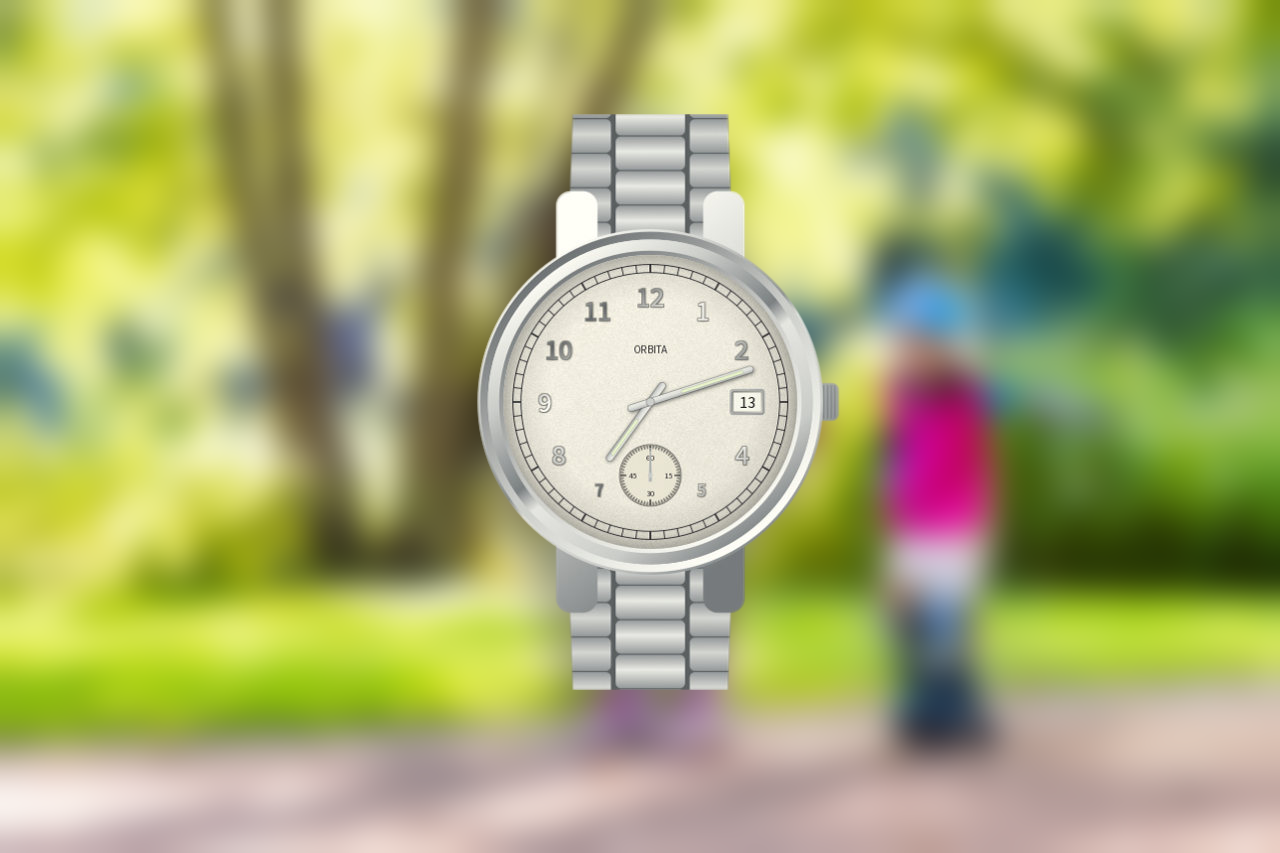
7 h 12 min
